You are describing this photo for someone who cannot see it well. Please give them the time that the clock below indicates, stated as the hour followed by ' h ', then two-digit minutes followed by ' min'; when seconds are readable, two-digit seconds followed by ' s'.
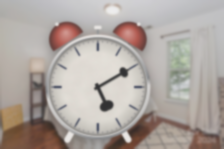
5 h 10 min
